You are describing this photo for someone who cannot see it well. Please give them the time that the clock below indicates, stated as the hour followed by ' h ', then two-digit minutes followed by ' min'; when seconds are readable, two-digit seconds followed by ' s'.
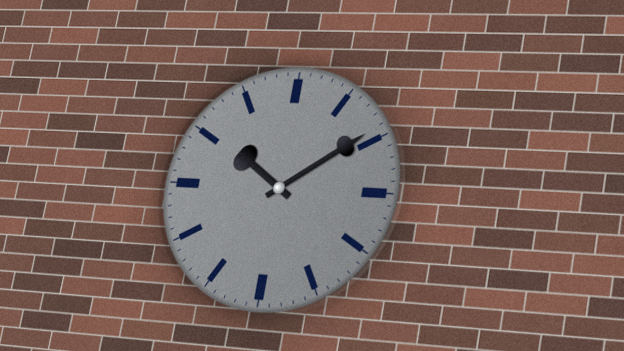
10 h 09 min
